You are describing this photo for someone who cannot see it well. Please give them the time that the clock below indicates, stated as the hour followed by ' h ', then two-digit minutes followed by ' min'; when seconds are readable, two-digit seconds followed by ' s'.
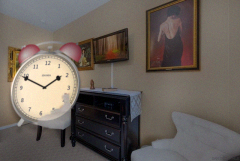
1 h 49 min
